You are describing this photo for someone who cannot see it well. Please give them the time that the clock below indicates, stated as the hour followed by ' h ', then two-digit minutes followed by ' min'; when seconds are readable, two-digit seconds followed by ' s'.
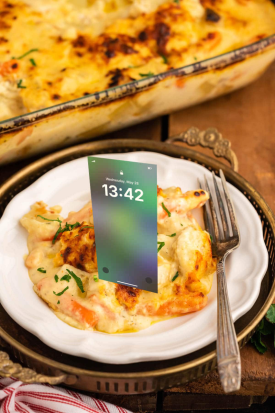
13 h 42 min
